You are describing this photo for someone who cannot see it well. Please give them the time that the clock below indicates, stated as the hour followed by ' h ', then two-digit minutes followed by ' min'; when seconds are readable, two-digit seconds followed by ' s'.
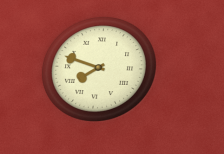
7 h 48 min
